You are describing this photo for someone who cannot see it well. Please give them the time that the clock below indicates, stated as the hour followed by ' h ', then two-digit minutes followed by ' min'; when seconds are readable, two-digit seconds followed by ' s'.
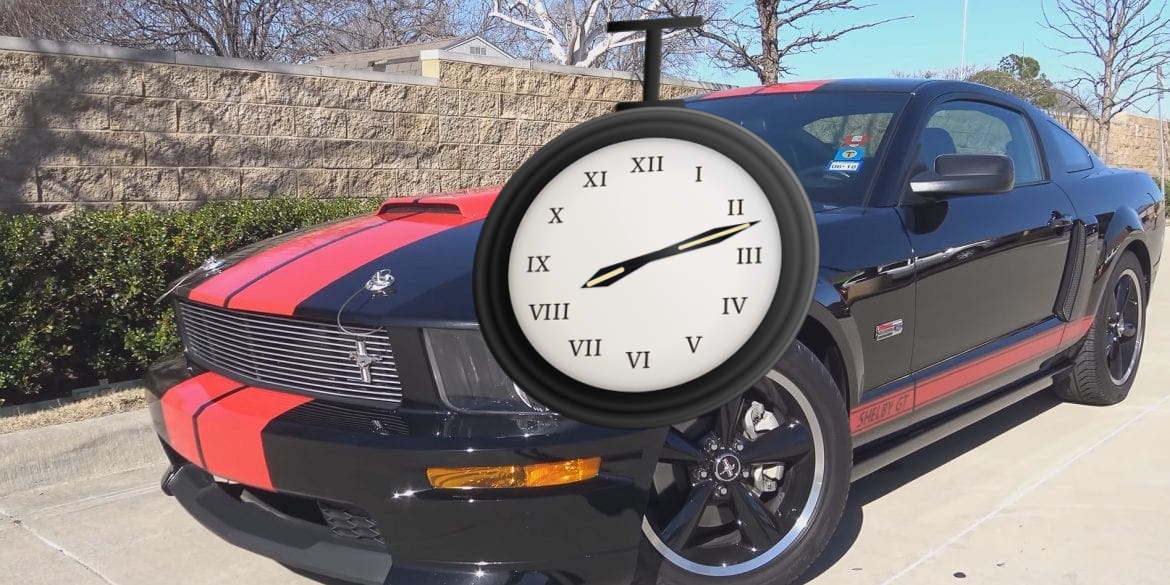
8 h 12 min
